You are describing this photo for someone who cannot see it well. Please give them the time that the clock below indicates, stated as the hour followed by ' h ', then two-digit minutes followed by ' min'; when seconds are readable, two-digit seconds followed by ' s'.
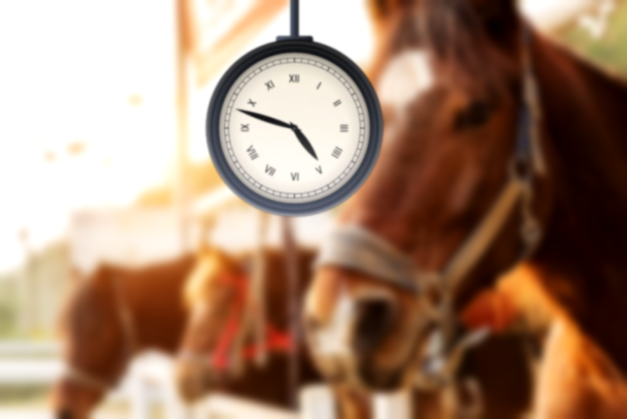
4 h 48 min
